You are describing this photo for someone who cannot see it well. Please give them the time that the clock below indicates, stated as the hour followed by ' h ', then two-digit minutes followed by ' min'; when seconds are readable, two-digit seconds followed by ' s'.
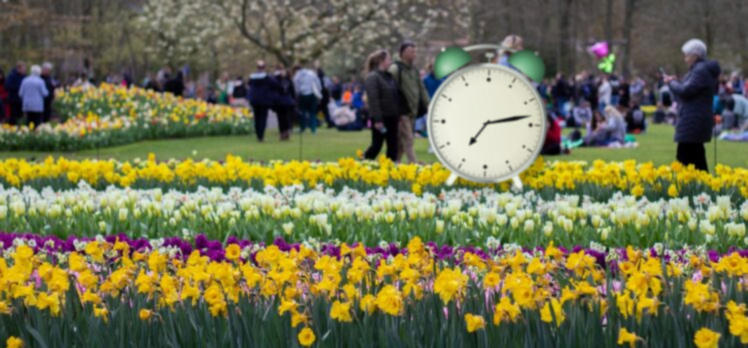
7 h 13 min
